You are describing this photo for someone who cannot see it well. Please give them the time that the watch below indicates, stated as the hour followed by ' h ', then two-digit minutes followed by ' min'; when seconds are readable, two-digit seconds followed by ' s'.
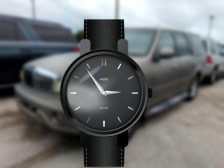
2 h 54 min
